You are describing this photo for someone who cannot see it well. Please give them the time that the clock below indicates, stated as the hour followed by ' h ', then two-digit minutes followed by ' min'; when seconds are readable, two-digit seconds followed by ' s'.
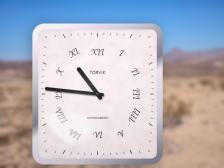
10 h 46 min
